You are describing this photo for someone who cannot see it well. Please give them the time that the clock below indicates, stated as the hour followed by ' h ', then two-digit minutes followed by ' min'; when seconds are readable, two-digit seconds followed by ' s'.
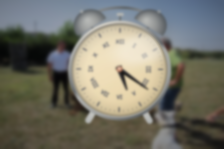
5 h 21 min
